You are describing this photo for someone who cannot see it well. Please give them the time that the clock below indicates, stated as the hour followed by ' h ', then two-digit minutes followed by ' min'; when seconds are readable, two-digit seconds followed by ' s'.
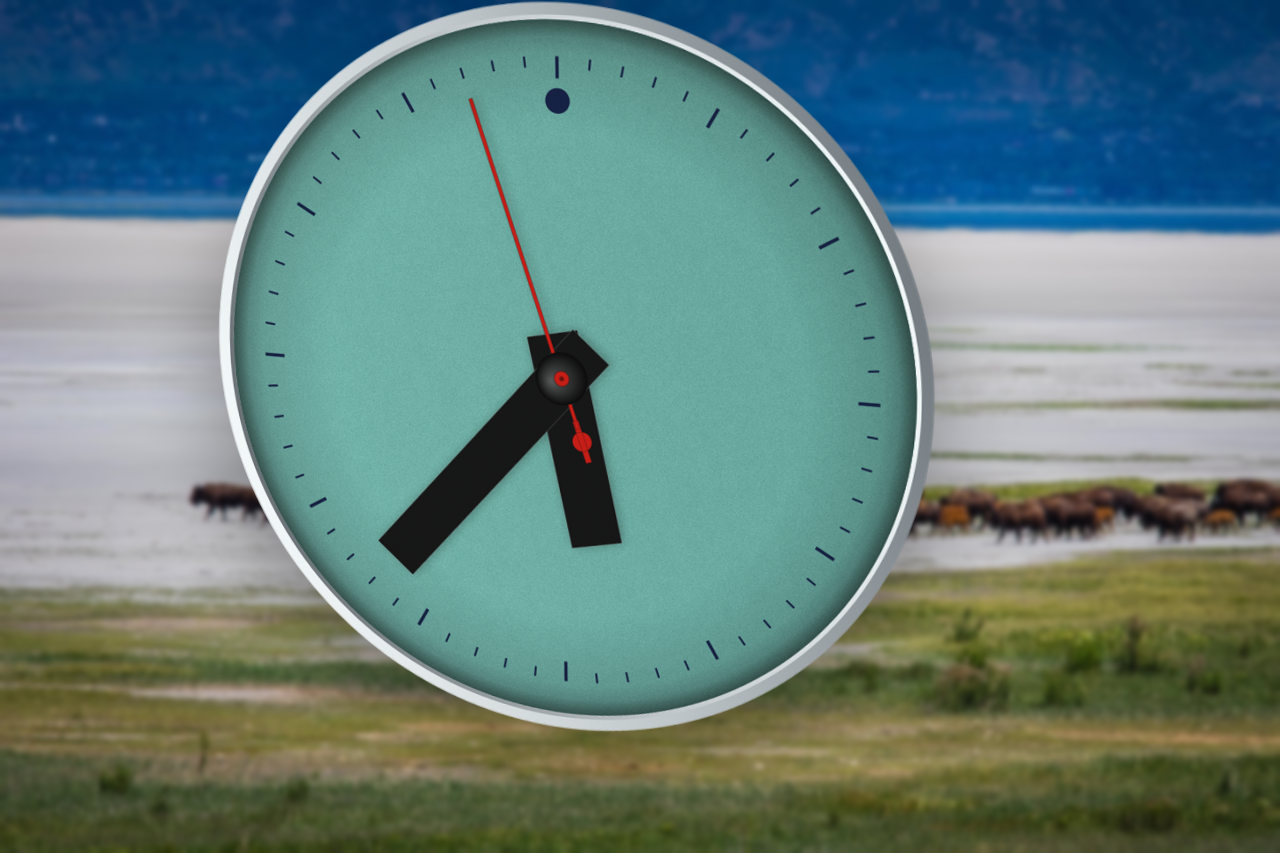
5 h 36 min 57 s
